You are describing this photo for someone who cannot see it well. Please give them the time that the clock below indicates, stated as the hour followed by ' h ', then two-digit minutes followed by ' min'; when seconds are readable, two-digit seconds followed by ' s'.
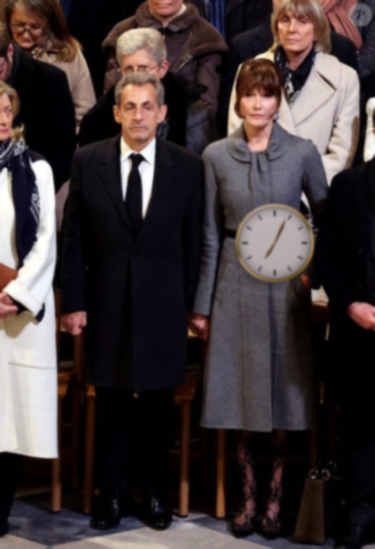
7 h 04 min
